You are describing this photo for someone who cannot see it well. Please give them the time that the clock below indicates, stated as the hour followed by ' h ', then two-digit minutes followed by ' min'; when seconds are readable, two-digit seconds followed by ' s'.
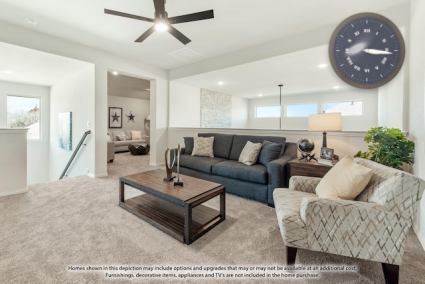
3 h 16 min
